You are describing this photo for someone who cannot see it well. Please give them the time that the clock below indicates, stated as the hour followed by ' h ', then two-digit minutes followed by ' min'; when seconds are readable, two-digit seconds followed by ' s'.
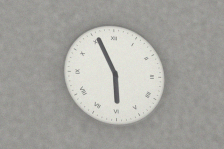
5 h 56 min
